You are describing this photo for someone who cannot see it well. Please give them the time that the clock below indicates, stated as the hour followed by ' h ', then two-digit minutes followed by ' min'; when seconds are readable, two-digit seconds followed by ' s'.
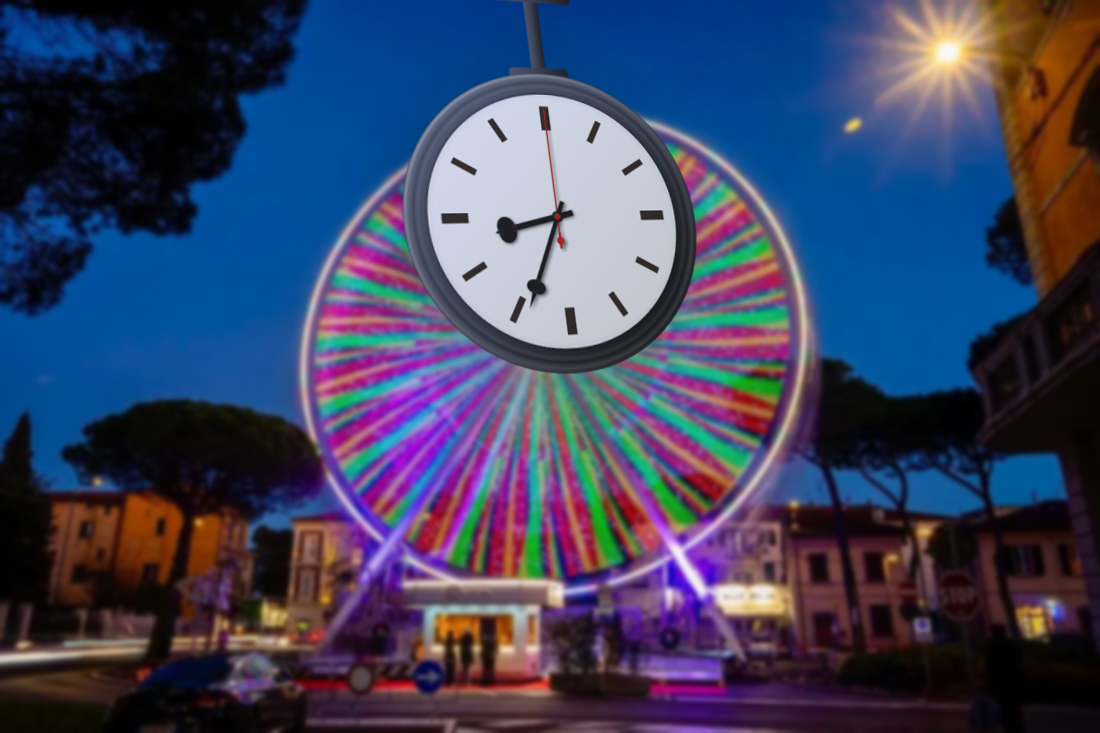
8 h 34 min 00 s
